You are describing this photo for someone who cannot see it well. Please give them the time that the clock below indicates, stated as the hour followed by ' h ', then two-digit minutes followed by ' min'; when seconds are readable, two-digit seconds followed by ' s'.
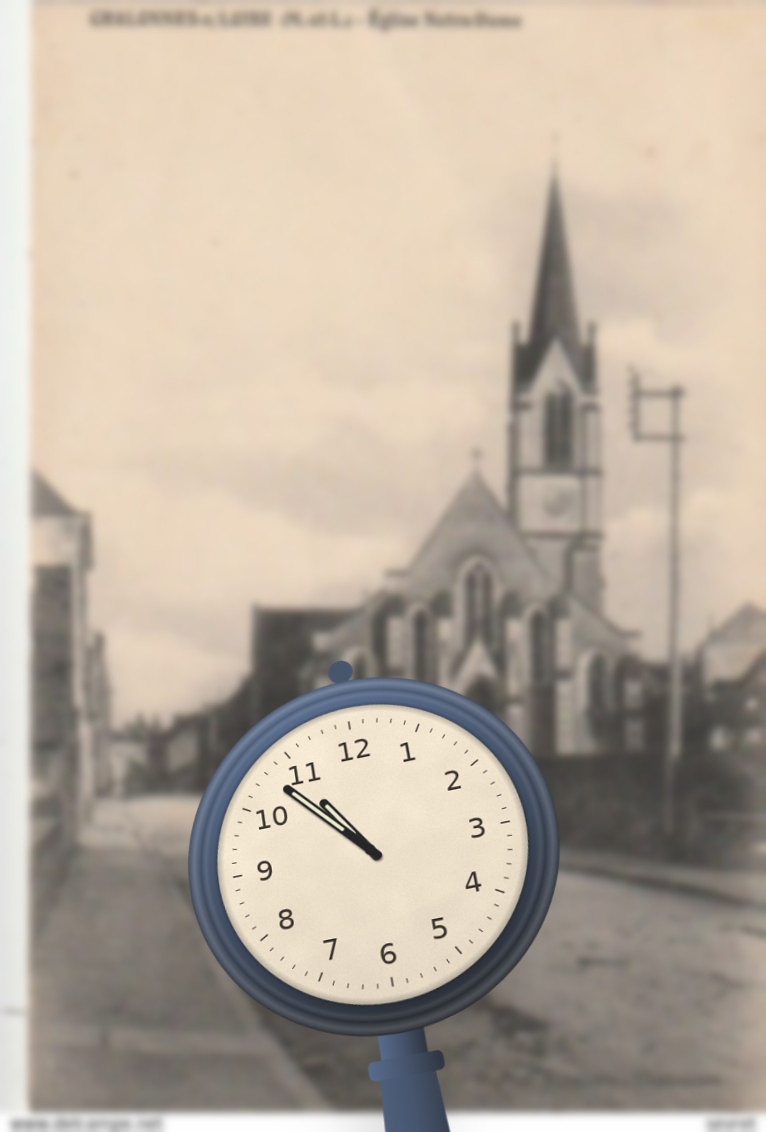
10 h 53 min
